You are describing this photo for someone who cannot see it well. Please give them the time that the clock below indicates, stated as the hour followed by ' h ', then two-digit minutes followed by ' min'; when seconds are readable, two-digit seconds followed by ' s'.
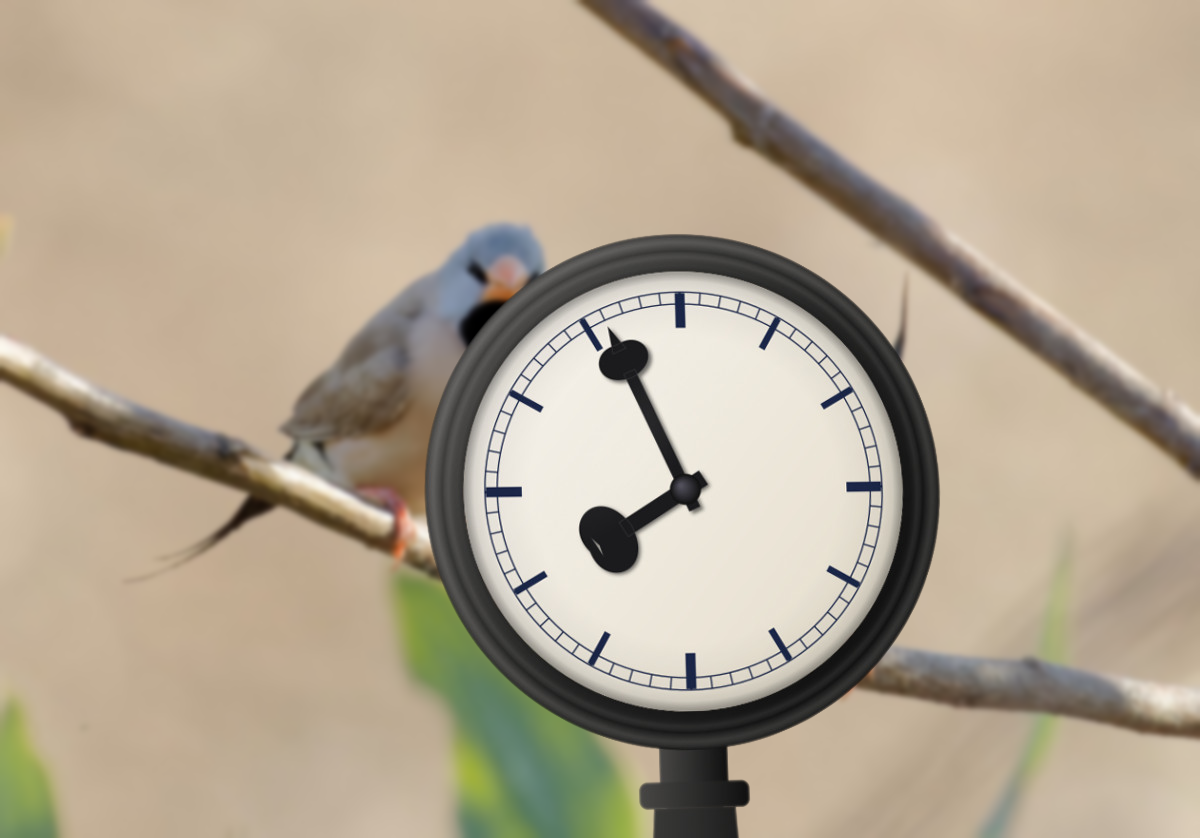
7 h 56 min
